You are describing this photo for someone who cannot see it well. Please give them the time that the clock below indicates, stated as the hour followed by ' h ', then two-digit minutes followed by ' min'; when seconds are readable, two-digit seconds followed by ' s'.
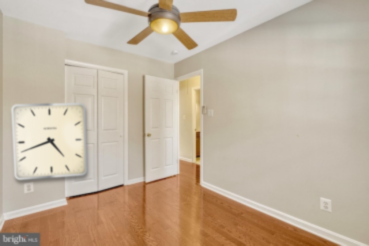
4 h 42 min
